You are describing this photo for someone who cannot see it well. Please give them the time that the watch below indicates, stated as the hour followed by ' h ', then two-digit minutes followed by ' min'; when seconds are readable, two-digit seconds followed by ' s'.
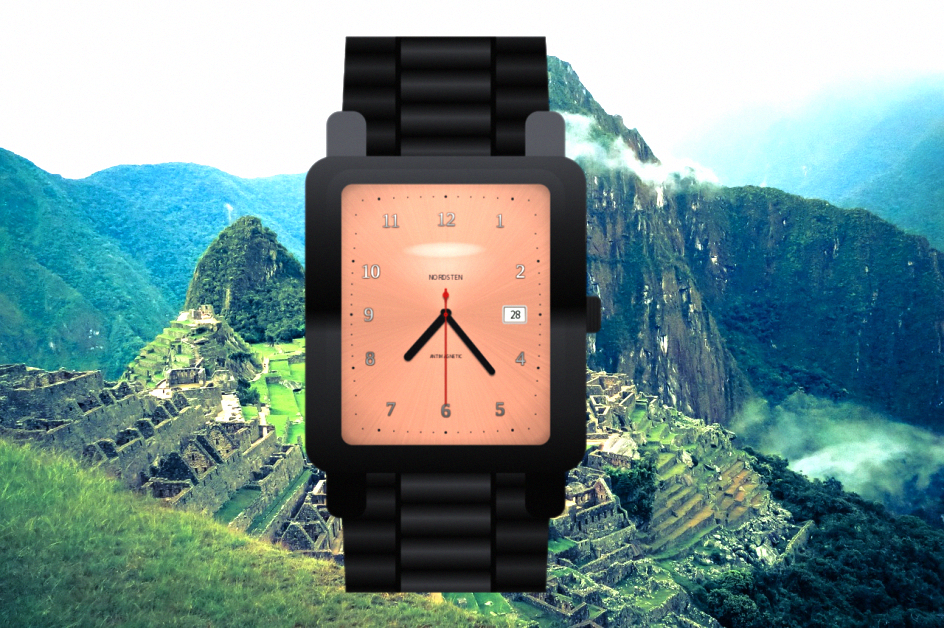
7 h 23 min 30 s
